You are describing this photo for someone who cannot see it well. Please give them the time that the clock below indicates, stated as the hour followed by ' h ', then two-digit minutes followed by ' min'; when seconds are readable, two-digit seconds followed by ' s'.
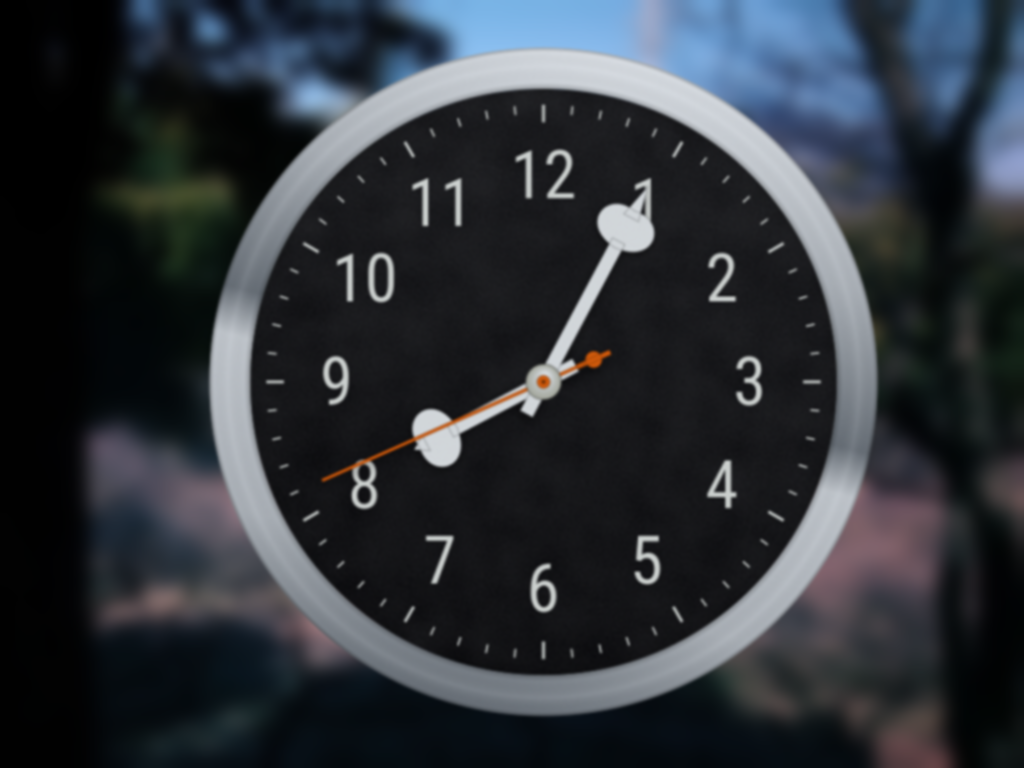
8 h 04 min 41 s
